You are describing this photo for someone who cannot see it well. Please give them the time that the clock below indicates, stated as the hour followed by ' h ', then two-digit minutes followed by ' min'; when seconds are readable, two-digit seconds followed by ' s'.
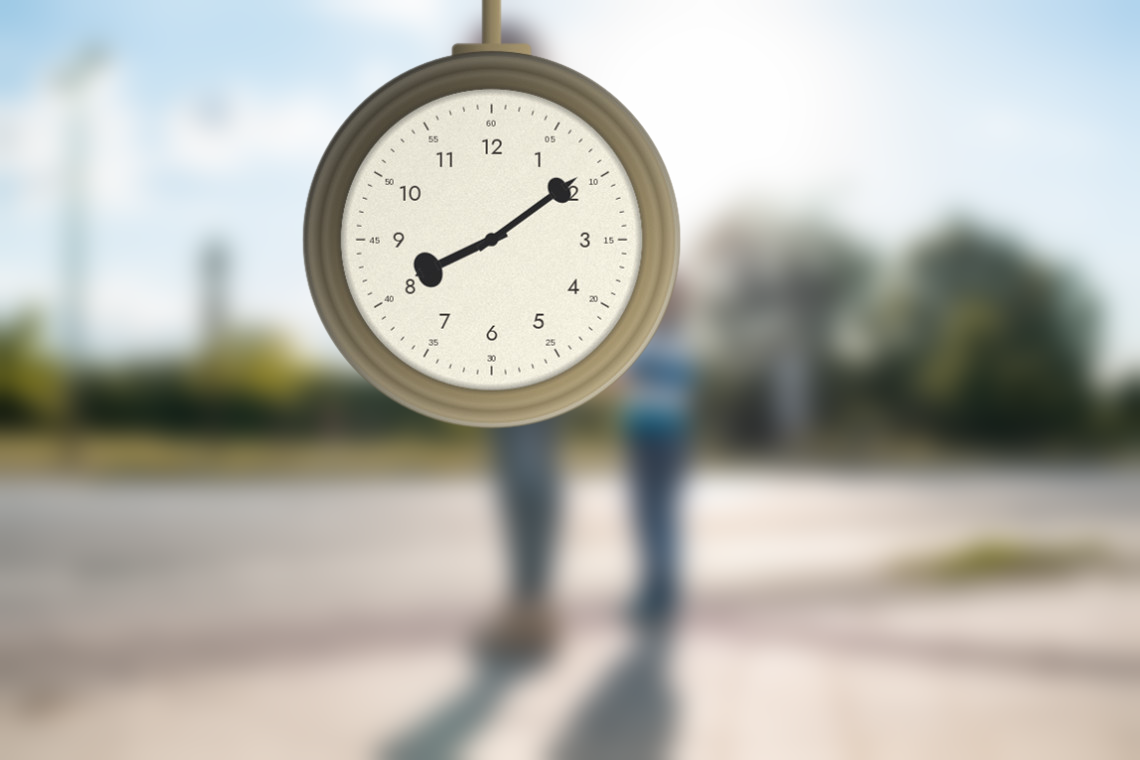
8 h 09 min
